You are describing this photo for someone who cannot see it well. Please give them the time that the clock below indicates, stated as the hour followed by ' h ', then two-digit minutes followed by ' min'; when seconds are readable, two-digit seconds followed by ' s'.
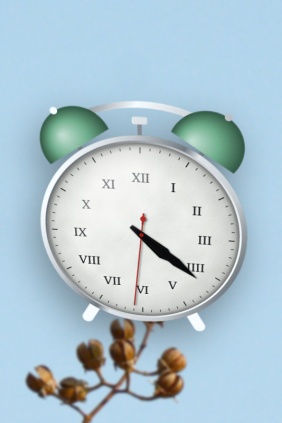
4 h 21 min 31 s
